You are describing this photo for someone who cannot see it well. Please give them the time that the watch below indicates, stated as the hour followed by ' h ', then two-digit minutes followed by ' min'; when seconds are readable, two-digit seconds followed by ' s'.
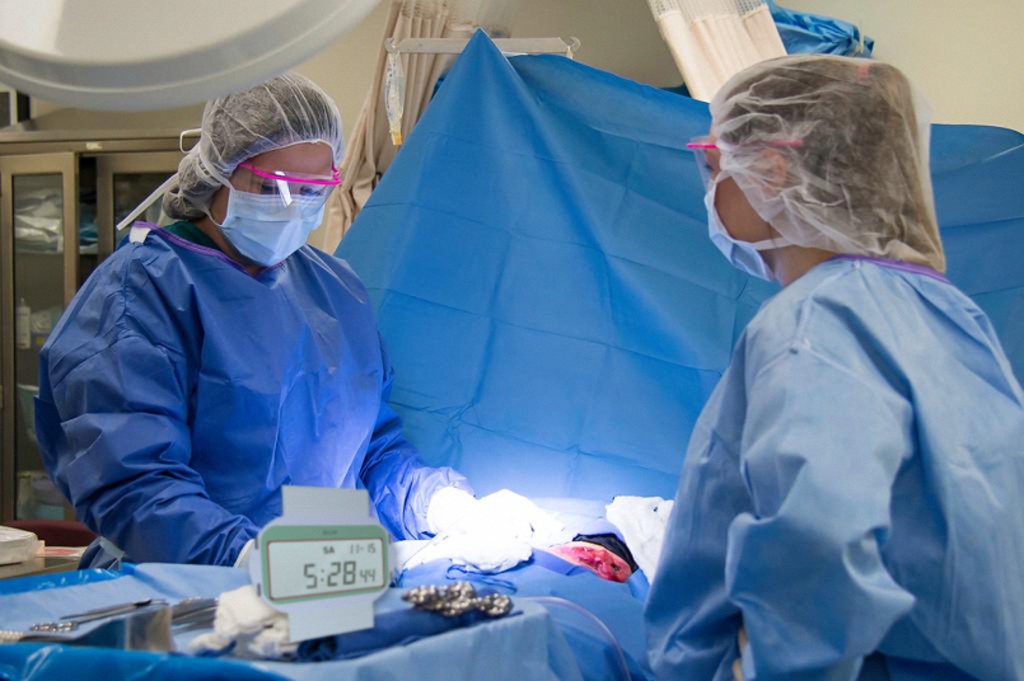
5 h 28 min 44 s
